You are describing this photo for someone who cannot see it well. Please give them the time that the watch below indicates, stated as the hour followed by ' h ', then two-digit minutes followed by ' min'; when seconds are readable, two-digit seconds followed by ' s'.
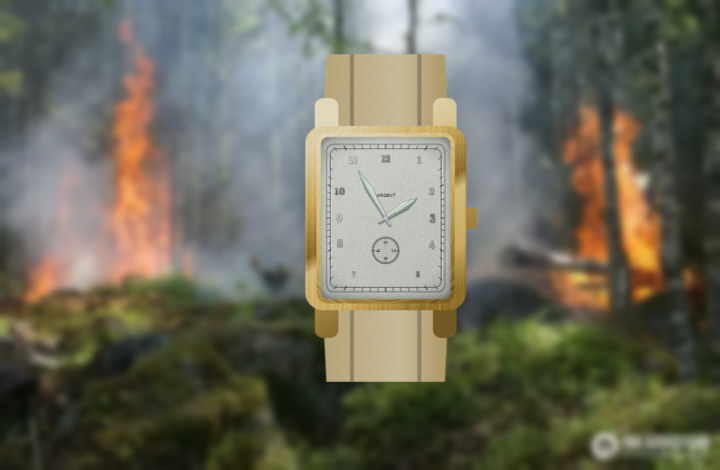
1 h 55 min
